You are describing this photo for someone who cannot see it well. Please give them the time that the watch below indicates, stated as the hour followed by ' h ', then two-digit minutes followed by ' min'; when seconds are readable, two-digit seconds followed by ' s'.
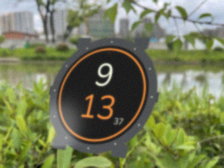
9 h 13 min
